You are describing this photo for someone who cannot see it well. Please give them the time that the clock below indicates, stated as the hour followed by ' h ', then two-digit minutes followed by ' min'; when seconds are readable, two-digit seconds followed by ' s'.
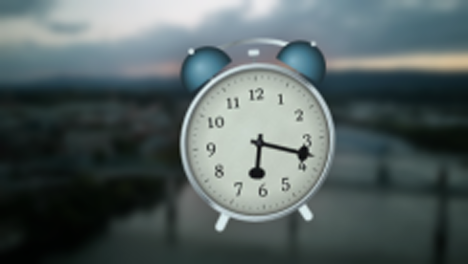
6 h 18 min
